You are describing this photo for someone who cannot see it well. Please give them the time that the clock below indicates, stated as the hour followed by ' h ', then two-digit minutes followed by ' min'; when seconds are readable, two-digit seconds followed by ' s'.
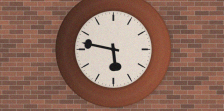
5 h 47 min
